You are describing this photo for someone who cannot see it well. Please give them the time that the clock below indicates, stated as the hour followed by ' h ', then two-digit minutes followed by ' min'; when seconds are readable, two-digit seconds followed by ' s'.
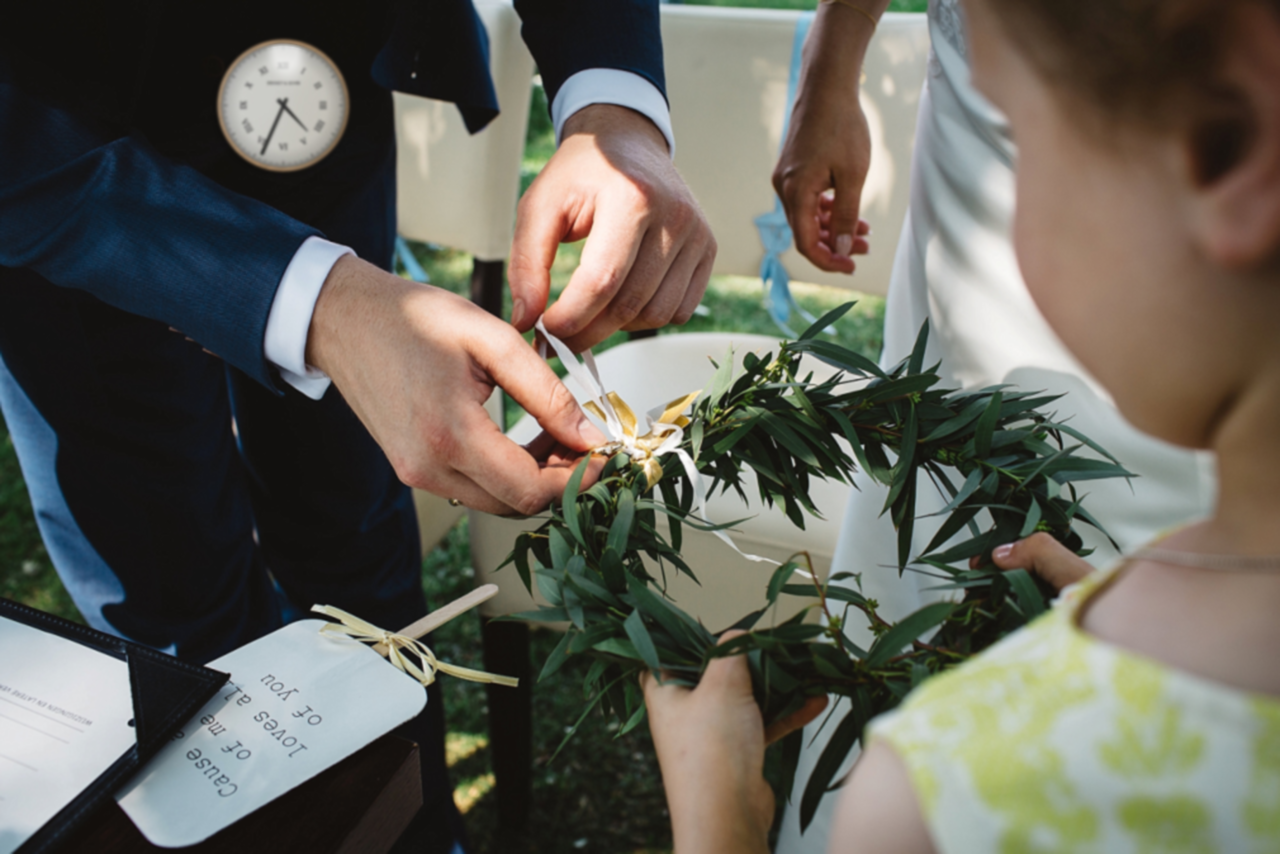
4 h 34 min
